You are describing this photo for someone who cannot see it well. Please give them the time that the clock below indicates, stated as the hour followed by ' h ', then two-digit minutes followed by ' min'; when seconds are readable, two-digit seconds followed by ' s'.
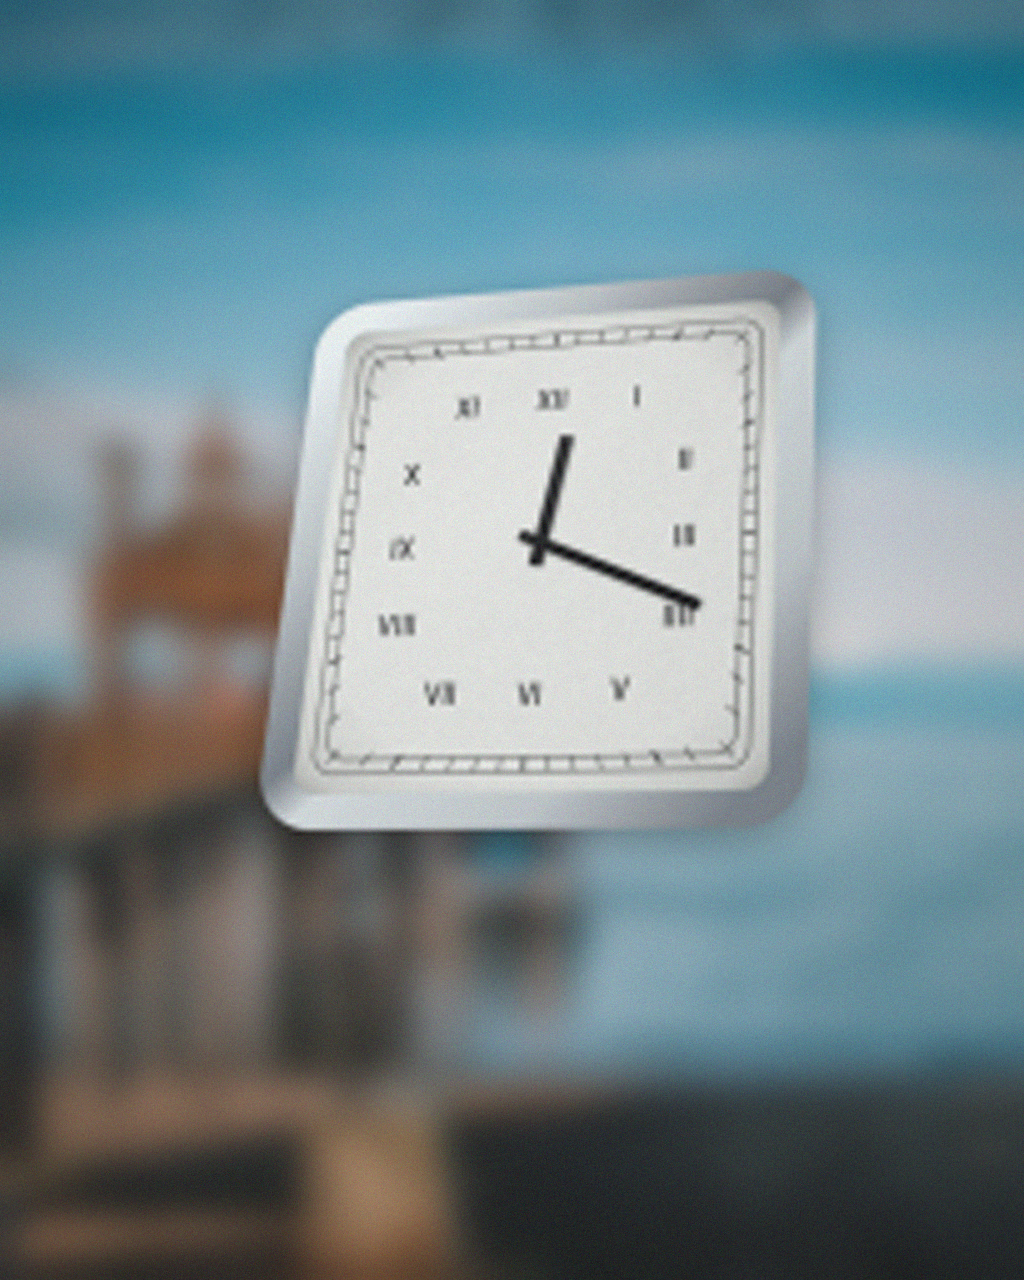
12 h 19 min
